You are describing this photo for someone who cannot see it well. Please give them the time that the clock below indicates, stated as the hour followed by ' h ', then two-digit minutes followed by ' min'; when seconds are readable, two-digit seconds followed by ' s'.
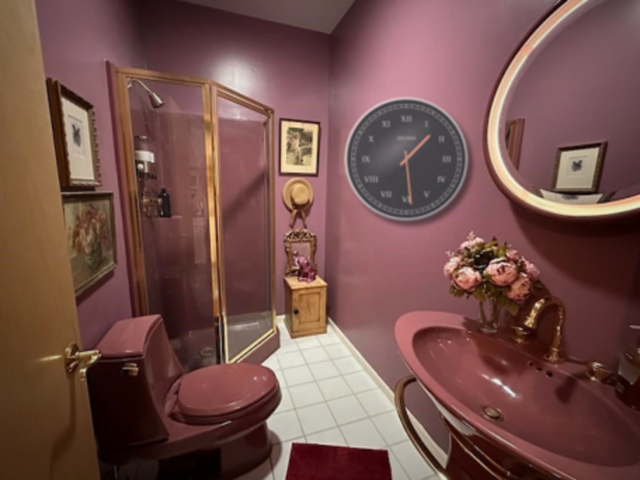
1 h 29 min
